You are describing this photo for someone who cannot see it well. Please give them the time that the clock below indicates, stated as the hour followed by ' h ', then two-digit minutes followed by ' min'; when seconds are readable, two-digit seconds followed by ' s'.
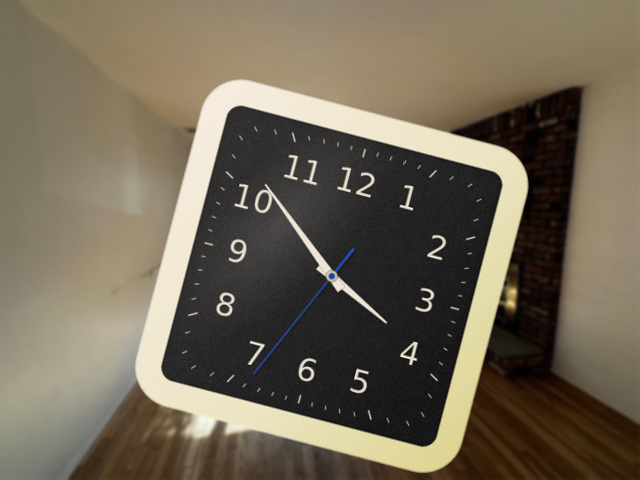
3 h 51 min 34 s
